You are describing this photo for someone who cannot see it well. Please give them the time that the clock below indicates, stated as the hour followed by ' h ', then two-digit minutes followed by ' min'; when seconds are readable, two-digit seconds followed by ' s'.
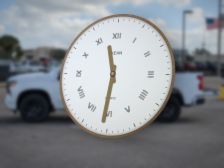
11 h 31 min
